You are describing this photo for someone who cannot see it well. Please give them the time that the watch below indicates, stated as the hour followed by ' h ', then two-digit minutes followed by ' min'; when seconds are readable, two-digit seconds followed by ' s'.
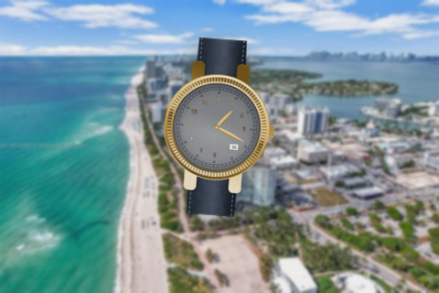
1 h 19 min
